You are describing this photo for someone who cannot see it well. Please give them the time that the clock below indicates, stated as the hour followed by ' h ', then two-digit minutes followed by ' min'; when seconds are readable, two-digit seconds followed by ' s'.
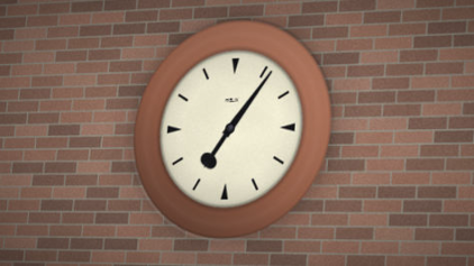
7 h 06 min
